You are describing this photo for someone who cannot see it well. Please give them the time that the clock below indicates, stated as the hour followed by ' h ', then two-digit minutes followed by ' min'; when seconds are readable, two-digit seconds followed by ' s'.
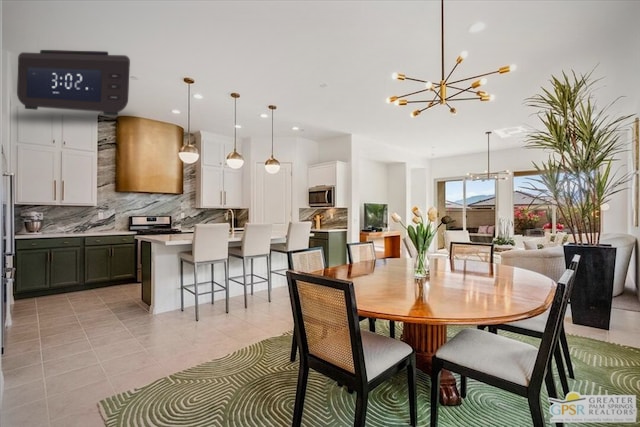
3 h 02 min
